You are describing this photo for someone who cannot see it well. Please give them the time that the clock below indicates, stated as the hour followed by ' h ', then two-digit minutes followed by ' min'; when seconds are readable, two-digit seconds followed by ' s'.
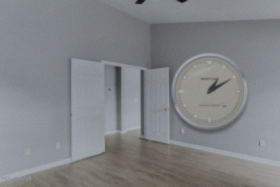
1 h 10 min
